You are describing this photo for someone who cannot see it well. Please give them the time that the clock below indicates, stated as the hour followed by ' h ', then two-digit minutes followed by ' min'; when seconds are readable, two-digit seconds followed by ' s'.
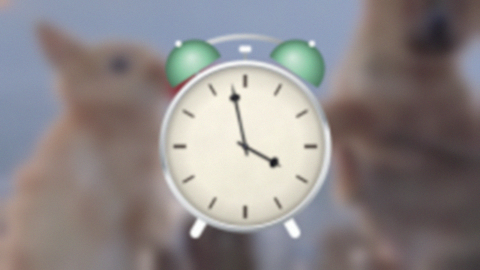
3 h 58 min
